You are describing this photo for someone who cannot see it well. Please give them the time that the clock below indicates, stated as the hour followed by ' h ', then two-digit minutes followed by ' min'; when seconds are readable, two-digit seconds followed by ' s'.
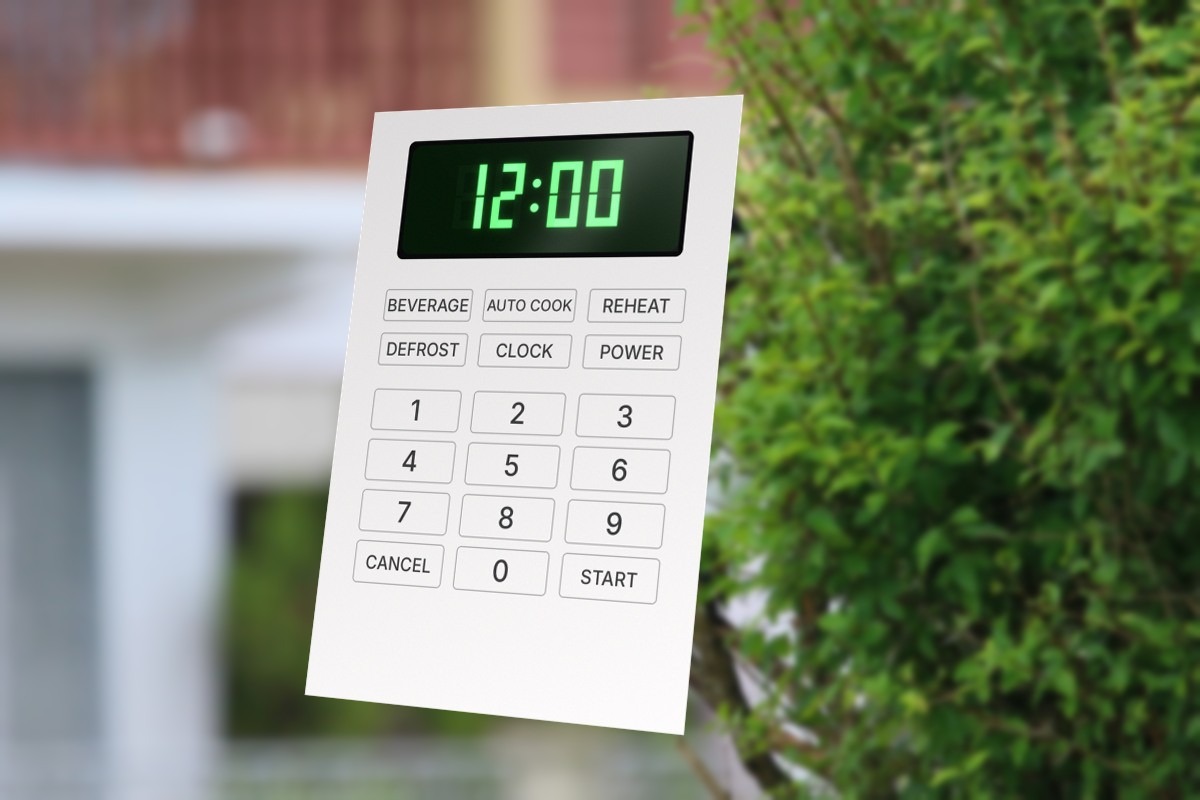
12 h 00 min
